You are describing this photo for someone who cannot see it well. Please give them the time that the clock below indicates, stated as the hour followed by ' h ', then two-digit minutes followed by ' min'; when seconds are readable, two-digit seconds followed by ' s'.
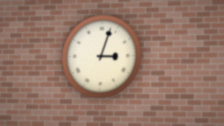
3 h 03 min
